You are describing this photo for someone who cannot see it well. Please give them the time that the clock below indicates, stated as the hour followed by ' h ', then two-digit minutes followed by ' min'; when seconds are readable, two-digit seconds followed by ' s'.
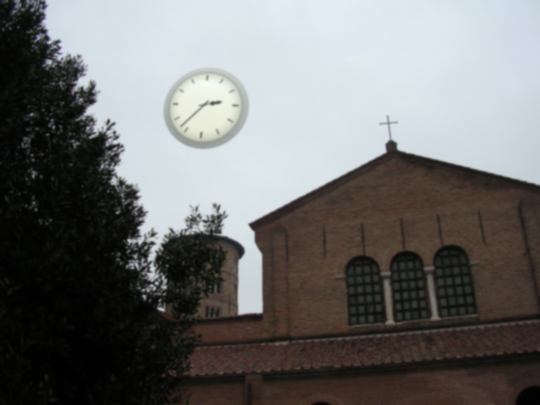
2 h 37 min
